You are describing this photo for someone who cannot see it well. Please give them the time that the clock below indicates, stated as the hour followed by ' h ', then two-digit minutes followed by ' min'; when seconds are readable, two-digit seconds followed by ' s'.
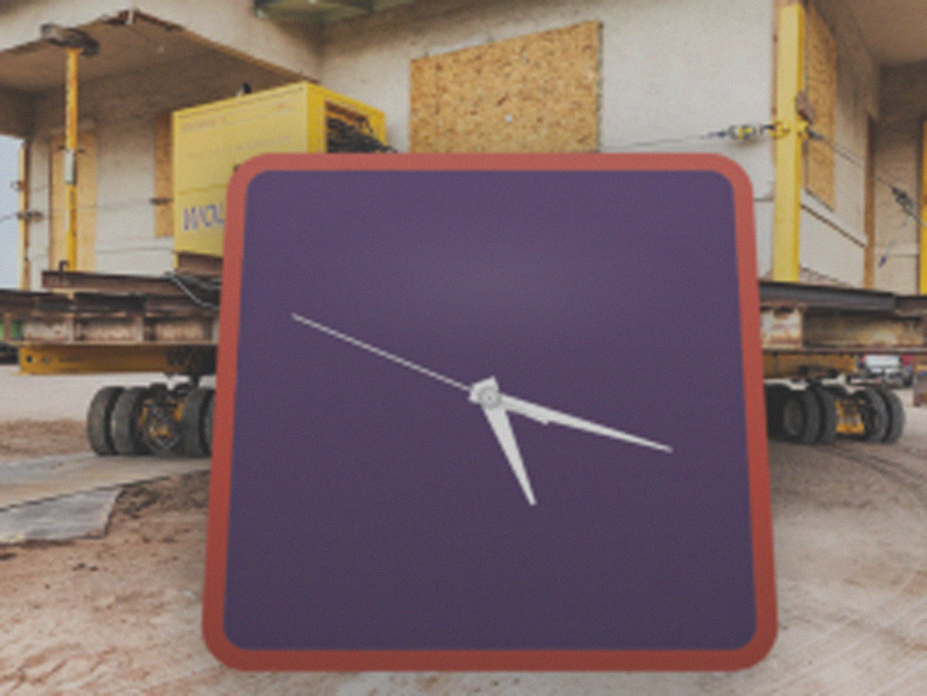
5 h 17 min 49 s
